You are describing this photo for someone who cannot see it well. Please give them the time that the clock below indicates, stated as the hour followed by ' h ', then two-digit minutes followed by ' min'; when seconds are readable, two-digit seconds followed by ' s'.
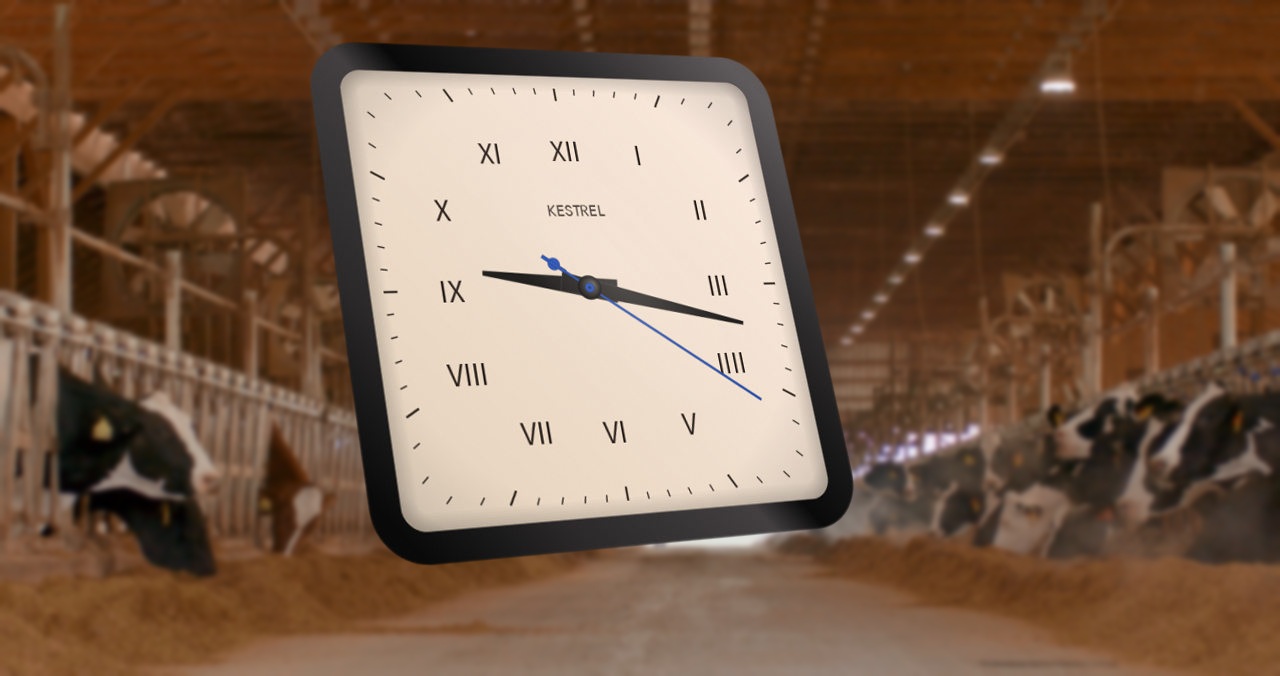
9 h 17 min 21 s
